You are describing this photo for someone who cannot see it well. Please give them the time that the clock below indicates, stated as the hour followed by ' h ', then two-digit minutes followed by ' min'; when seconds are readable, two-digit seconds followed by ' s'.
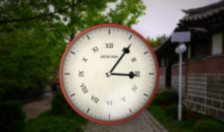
3 h 06 min
